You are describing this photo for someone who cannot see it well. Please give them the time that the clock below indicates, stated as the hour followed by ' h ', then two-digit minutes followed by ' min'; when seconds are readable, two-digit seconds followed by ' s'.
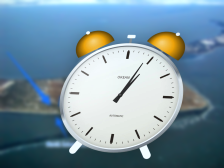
1 h 04 min
